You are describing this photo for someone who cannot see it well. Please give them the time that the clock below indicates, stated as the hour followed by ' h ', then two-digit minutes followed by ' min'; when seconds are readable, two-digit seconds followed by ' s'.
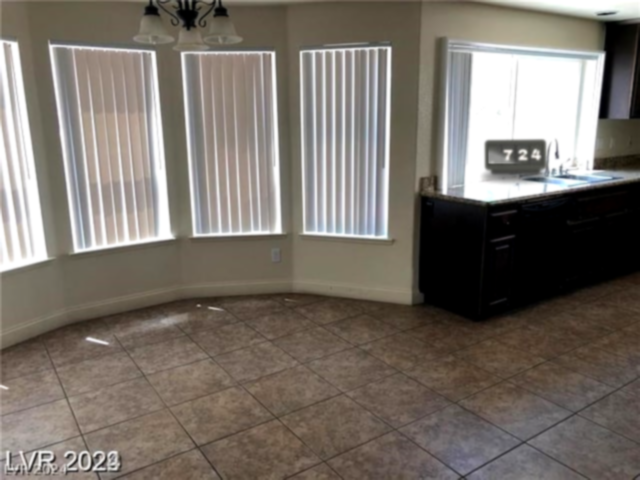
7 h 24 min
